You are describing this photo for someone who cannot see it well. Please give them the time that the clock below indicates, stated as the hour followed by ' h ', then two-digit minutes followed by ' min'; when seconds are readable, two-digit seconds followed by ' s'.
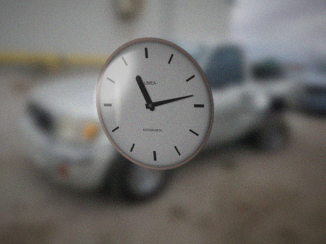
11 h 13 min
